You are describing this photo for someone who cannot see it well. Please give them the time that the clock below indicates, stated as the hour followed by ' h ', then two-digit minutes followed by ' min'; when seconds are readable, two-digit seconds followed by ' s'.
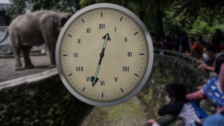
12 h 33 min
